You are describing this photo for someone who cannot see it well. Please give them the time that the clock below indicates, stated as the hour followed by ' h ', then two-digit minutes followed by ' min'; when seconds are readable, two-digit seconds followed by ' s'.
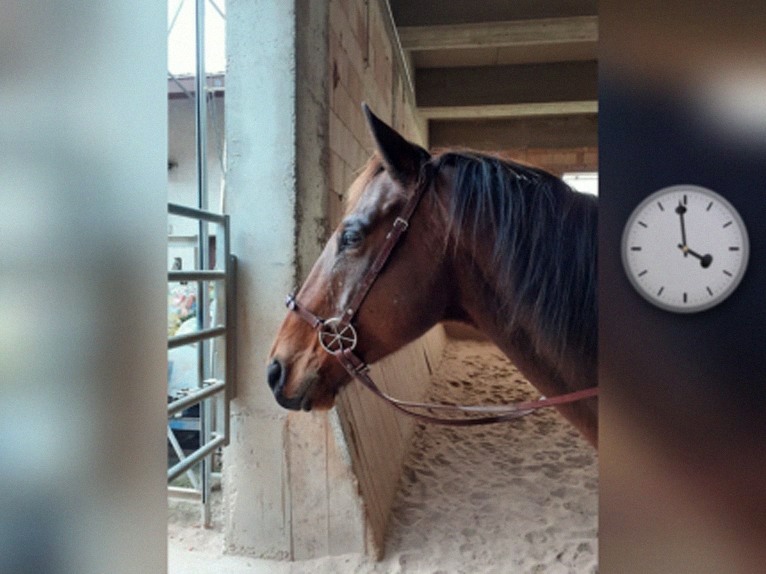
3 h 59 min
